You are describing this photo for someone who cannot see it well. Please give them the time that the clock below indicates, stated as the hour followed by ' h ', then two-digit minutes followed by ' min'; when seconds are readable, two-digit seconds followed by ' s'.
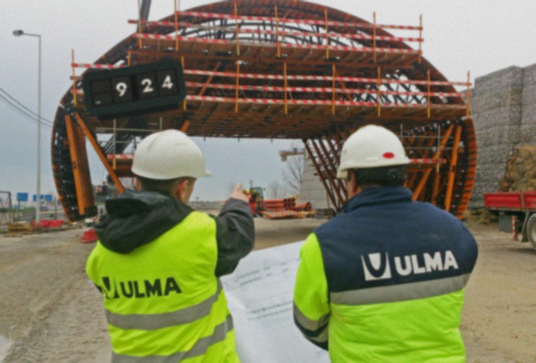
9 h 24 min
